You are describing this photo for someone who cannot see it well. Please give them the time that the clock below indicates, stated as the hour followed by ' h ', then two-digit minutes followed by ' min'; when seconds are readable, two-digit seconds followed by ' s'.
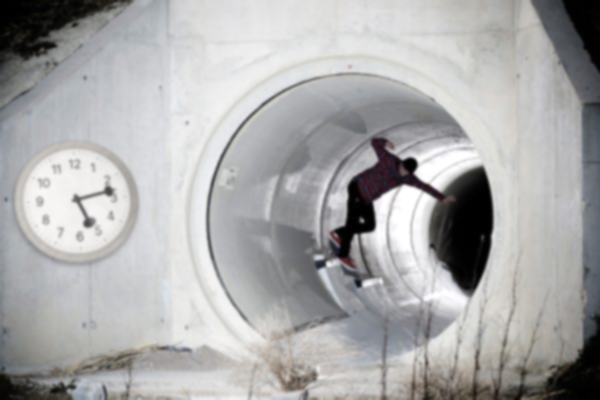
5 h 13 min
